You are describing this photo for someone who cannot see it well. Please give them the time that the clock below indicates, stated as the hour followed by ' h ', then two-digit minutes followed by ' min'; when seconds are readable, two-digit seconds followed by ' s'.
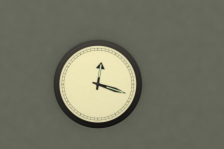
12 h 18 min
